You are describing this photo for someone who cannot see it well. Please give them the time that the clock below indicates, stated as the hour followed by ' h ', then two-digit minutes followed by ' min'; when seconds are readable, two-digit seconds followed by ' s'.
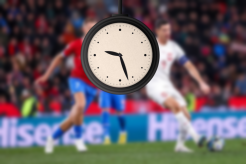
9 h 27 min
